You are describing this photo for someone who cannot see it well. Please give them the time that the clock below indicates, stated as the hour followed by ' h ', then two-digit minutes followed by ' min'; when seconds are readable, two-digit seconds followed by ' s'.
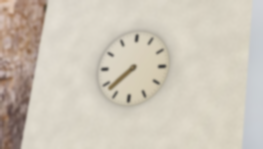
7 h 38 min
